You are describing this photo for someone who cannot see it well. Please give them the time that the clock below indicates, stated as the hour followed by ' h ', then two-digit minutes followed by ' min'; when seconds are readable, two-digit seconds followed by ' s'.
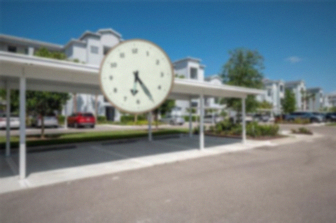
6 h 25 min
